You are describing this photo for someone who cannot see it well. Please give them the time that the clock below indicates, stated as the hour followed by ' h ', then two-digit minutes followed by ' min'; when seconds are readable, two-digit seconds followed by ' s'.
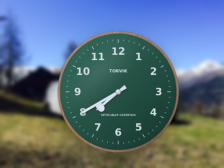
7 h 40 min
